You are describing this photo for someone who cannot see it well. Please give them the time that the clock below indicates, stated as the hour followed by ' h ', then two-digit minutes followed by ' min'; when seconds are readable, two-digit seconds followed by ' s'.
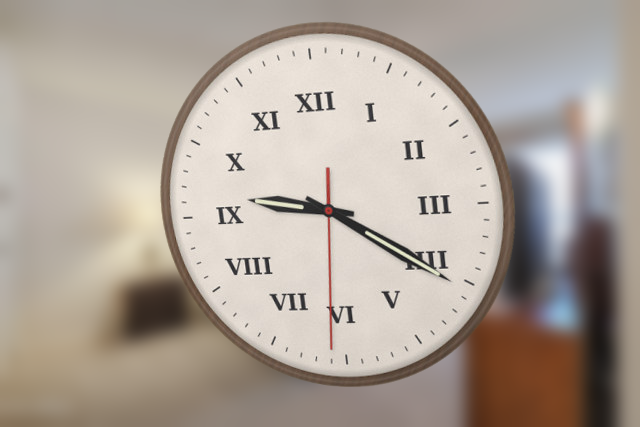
9 h 20 min 31 s
